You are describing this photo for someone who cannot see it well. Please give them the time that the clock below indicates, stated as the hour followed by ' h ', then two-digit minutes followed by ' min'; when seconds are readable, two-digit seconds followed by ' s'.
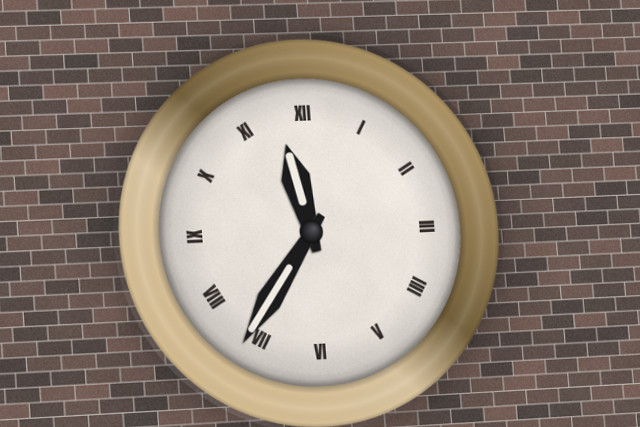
11 h 36 min
